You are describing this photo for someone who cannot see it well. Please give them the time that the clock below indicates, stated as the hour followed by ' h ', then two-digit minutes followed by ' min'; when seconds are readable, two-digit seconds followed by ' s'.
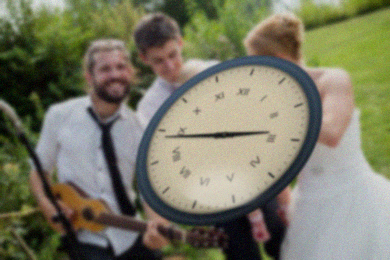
2 h 44 min
